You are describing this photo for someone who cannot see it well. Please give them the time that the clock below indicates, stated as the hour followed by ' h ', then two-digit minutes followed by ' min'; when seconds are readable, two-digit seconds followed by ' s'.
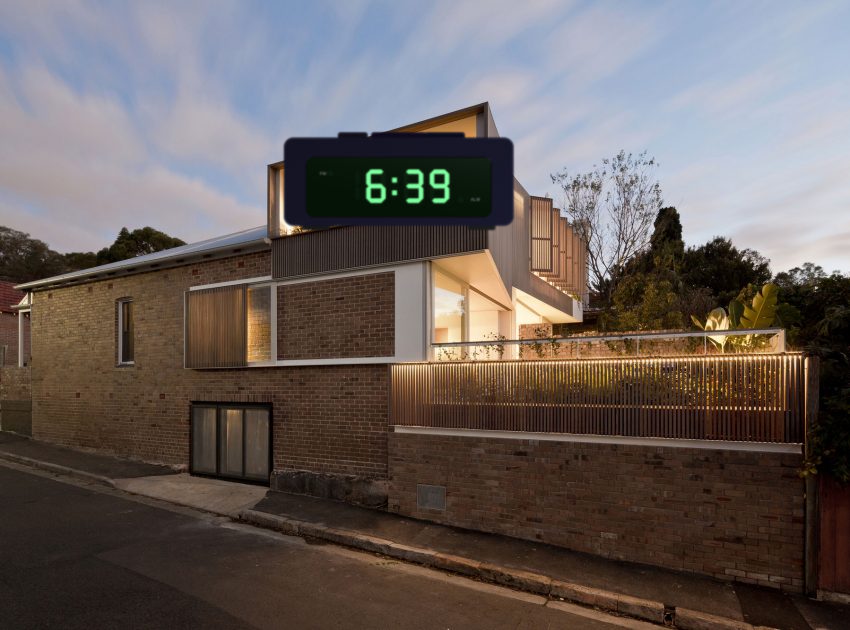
6 h 39 min
